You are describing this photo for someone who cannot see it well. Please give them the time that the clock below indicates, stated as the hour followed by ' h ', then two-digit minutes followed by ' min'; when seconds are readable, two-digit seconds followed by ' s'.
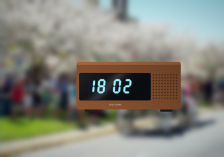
18 h 02 min
